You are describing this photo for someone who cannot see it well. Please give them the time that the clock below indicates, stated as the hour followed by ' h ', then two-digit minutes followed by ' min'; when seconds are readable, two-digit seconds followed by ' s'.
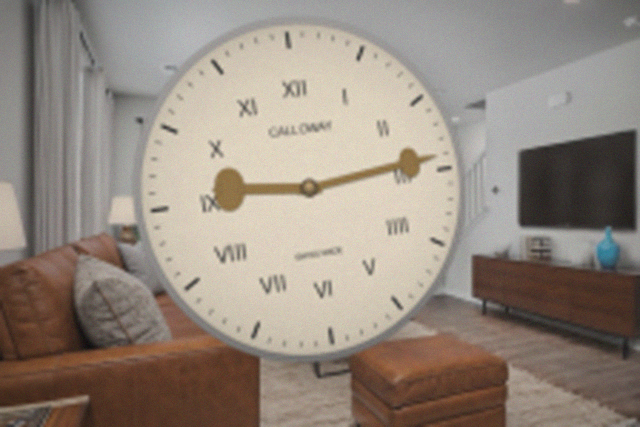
9 h 14 min
